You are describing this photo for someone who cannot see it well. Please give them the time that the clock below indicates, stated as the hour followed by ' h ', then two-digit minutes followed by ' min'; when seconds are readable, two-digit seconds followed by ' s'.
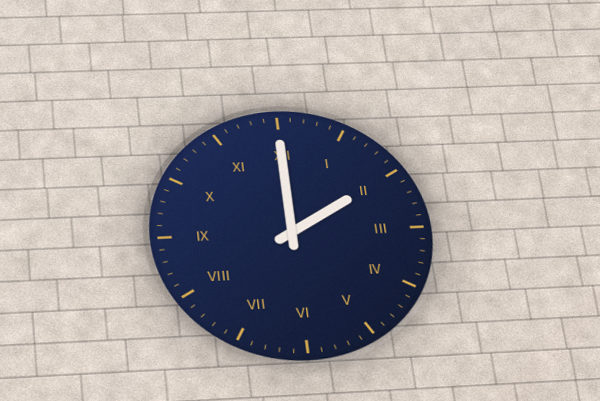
2 h 00 min
